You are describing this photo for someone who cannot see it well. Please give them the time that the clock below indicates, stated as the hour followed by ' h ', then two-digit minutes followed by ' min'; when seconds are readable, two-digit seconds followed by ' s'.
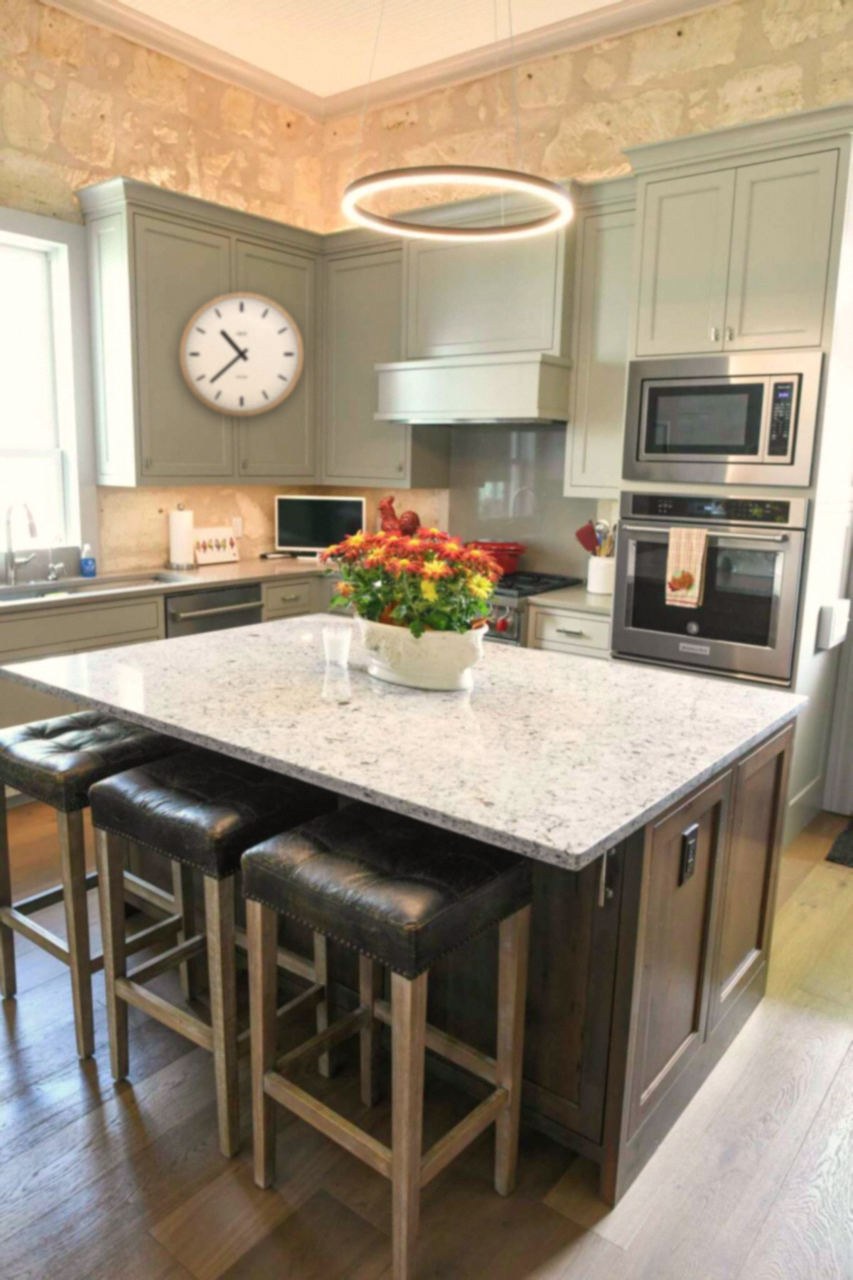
10 h 38 min
